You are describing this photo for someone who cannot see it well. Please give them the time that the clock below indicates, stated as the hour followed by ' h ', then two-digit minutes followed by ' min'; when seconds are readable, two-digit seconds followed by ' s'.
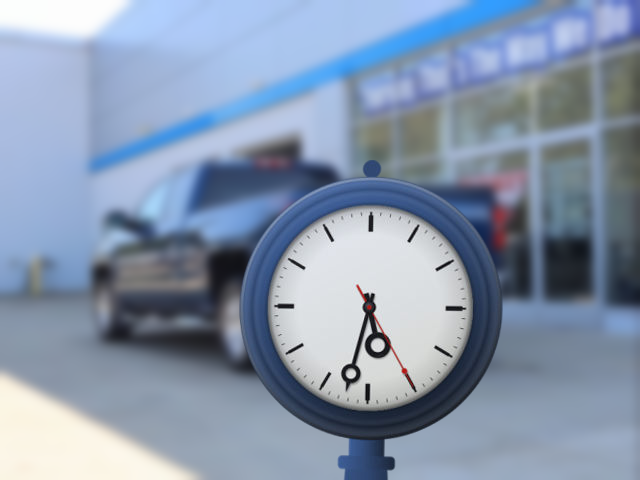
5 h 32 min 25 s
